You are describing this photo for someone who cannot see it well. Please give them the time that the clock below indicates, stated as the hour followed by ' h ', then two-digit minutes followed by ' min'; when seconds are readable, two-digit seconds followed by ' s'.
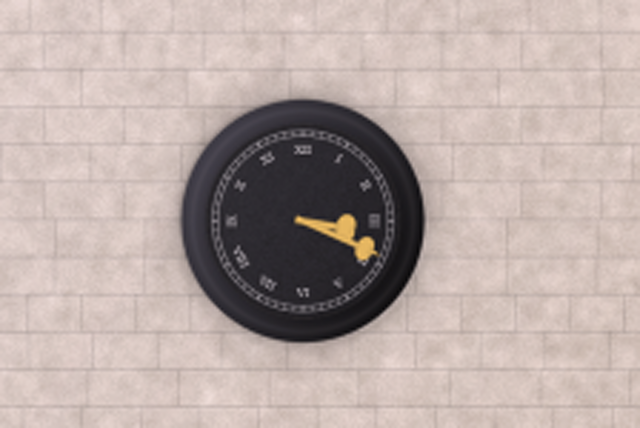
3 h 19 min
